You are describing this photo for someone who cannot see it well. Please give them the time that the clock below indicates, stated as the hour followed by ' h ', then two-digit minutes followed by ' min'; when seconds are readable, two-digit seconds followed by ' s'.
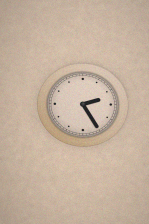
2 h 25 min
